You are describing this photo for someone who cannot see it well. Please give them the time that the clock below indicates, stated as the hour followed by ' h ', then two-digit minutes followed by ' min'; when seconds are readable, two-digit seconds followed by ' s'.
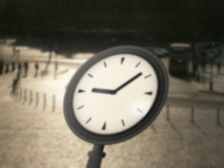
9 h 08 min
